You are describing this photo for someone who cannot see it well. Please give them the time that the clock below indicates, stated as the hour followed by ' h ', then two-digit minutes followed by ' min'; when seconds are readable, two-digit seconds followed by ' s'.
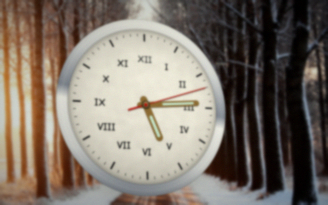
5 h 14 min 12 s
